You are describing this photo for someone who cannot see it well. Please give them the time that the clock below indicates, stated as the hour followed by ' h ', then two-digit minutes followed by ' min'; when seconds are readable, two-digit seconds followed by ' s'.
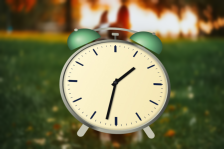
1 h 32 min
